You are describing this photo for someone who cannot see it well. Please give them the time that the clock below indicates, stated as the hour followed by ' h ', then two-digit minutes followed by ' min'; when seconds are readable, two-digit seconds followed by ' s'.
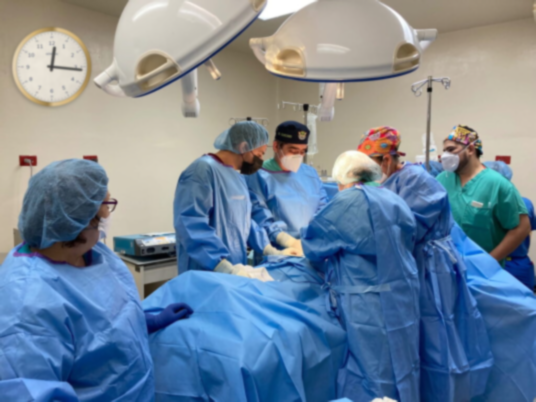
12 h 16 min
